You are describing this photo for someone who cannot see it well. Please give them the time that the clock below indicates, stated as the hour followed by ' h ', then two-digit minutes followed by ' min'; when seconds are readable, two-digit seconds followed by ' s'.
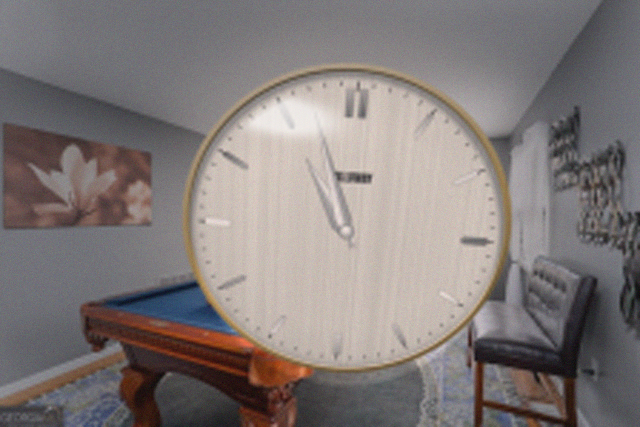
10 h 57 min
